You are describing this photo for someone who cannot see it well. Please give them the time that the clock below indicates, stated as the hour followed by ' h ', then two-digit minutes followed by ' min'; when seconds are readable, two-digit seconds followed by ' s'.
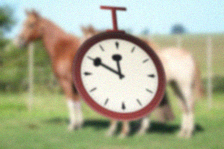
11 h 50 min
